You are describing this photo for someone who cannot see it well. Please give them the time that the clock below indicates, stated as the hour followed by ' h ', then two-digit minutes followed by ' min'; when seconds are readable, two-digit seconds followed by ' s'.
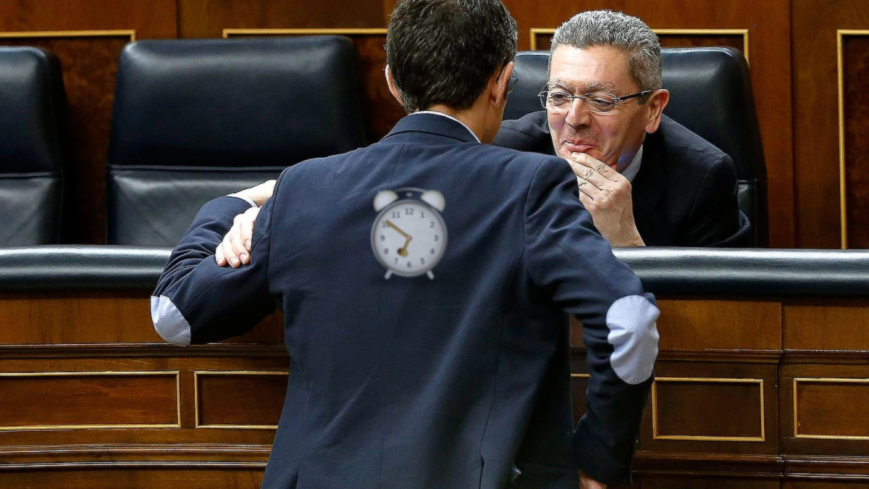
6 h 51 min
